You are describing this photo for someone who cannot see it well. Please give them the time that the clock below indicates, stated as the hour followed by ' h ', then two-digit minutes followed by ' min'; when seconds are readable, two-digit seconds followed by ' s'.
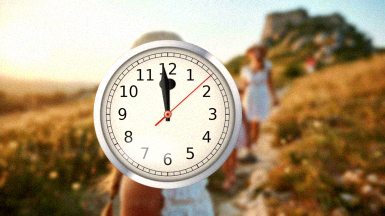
11 h 59 min 08 s
